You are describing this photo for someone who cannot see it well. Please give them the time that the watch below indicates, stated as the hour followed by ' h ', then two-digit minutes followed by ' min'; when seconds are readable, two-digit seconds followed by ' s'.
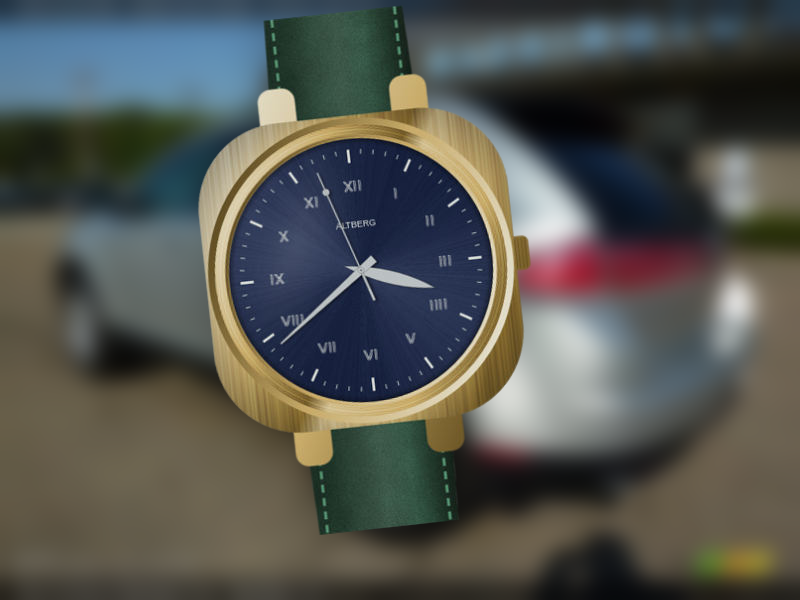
3 h 38 min 57 s
